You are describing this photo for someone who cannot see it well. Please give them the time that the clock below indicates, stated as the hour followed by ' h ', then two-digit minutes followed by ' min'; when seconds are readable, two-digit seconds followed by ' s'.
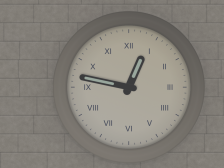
12 h 47 min
